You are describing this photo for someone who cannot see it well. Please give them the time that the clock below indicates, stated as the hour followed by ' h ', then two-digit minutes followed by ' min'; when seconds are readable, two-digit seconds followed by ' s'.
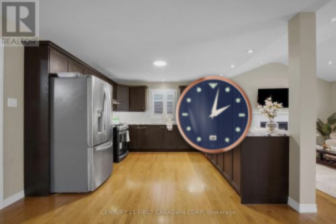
2 h 02 min
